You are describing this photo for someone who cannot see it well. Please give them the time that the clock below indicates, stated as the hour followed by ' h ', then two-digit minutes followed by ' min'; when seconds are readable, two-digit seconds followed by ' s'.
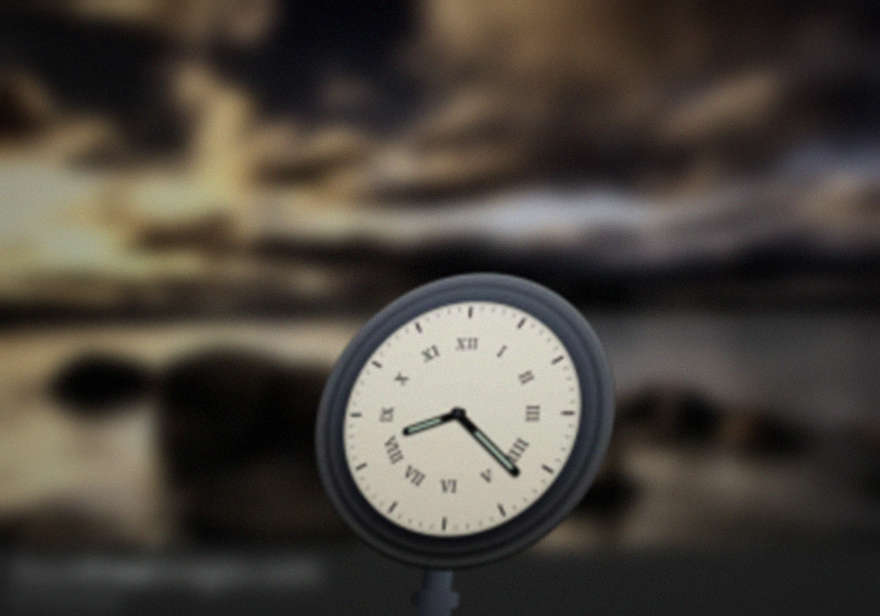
8 h 22 min
